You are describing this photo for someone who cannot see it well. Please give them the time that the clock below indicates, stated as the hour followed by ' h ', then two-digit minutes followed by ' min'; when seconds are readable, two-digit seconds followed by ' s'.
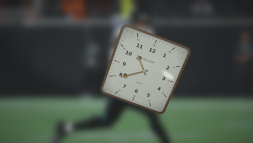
10 h 39 min
